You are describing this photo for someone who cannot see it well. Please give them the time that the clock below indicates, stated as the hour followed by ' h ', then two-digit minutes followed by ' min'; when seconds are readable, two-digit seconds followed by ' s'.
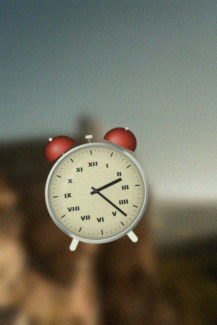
2 h 23 min
